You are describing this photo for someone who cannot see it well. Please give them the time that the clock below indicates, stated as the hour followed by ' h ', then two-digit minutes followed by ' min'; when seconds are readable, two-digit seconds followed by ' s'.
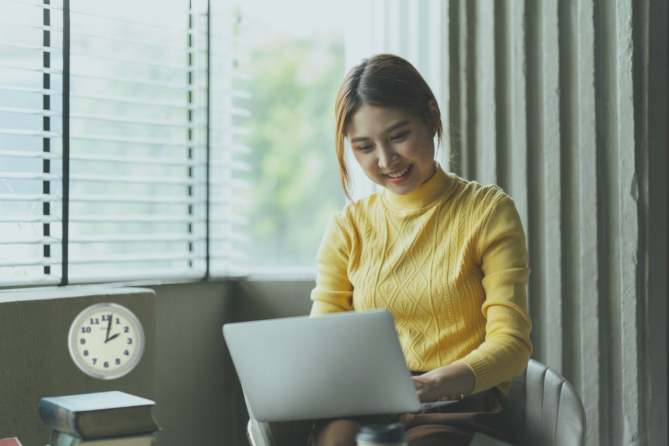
2 h 02 min
